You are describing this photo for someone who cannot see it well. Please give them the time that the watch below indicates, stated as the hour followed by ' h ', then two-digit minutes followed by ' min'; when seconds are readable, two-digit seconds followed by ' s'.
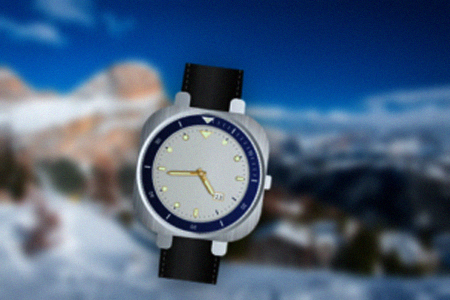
4 h 44 min
